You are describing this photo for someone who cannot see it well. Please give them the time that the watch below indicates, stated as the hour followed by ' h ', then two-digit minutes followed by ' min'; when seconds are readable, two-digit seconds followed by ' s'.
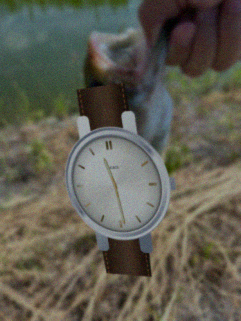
11 h 29 min
